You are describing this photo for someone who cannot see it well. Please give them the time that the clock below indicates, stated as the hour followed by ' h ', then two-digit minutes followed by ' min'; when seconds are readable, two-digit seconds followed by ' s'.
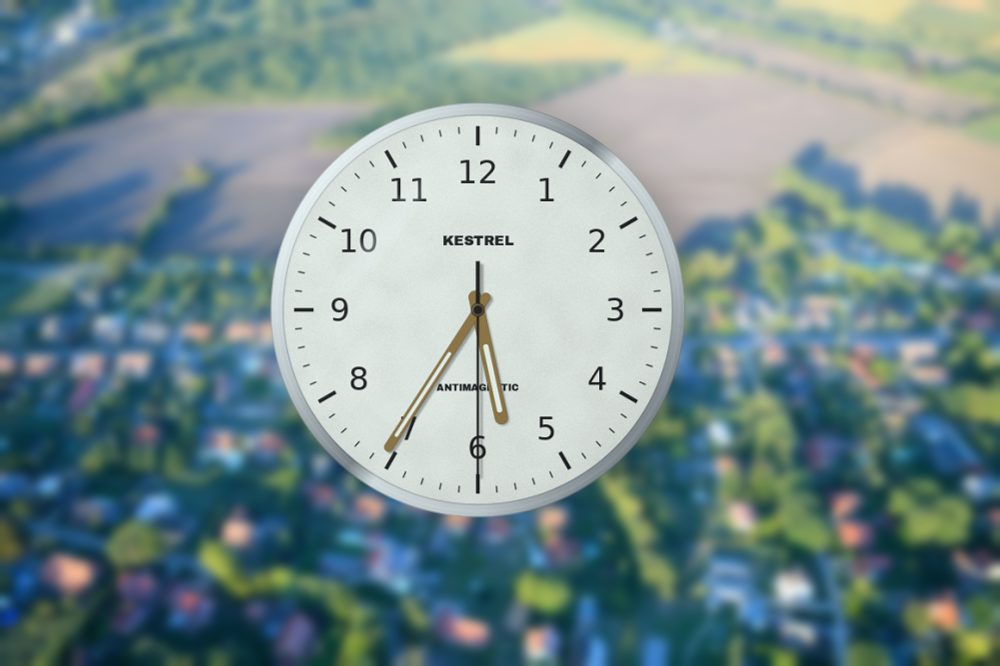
5 h 35 min 30 s
